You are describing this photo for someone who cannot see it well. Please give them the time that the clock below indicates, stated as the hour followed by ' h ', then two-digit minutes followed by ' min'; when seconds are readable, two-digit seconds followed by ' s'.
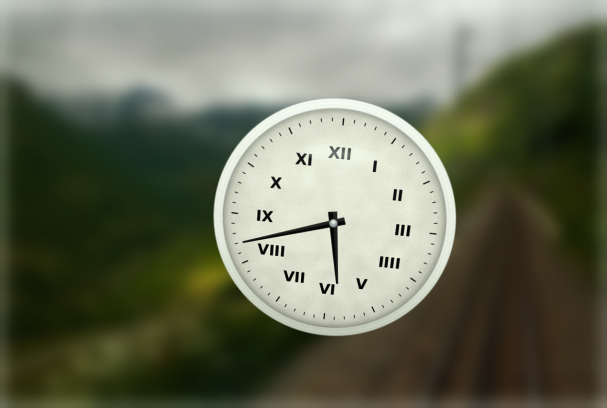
5 h 42 min
